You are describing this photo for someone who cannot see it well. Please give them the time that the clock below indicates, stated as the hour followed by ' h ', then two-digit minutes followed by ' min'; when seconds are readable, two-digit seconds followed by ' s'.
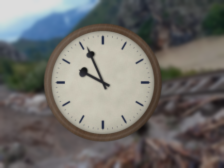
9 h 56 min
